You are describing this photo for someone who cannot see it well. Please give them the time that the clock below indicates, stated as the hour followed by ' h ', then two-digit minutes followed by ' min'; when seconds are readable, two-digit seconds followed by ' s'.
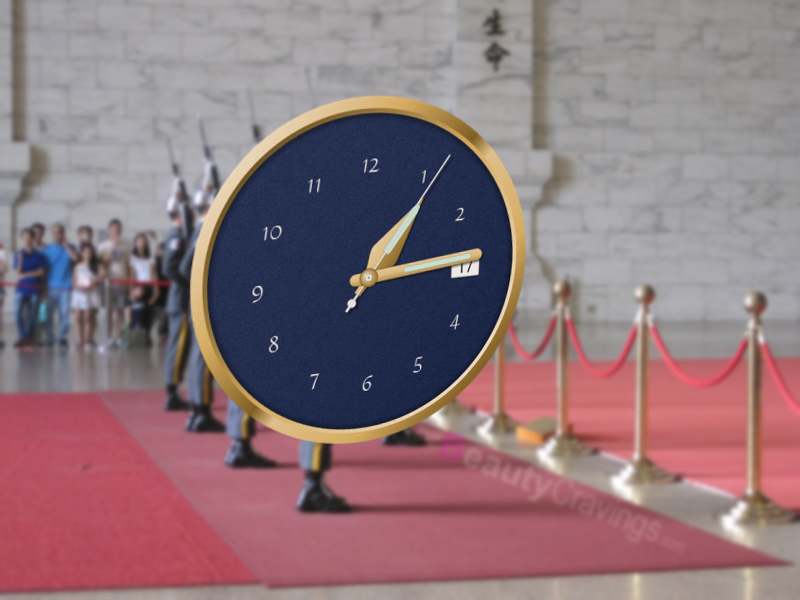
1 h 14 min 06 s
